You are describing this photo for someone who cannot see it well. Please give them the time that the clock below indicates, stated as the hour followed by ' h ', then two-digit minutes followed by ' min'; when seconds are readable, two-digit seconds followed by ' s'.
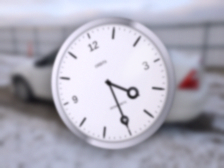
4 h 30 min
